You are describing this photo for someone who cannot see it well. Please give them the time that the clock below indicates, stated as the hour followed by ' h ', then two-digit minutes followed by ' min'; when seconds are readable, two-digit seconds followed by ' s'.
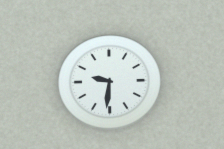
9 h 31 min
